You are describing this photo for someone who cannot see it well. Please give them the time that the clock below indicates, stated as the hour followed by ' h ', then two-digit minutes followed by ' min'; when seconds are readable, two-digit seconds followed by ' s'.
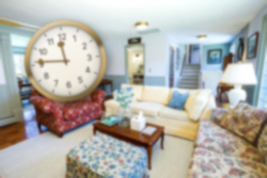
11 h 46 min
